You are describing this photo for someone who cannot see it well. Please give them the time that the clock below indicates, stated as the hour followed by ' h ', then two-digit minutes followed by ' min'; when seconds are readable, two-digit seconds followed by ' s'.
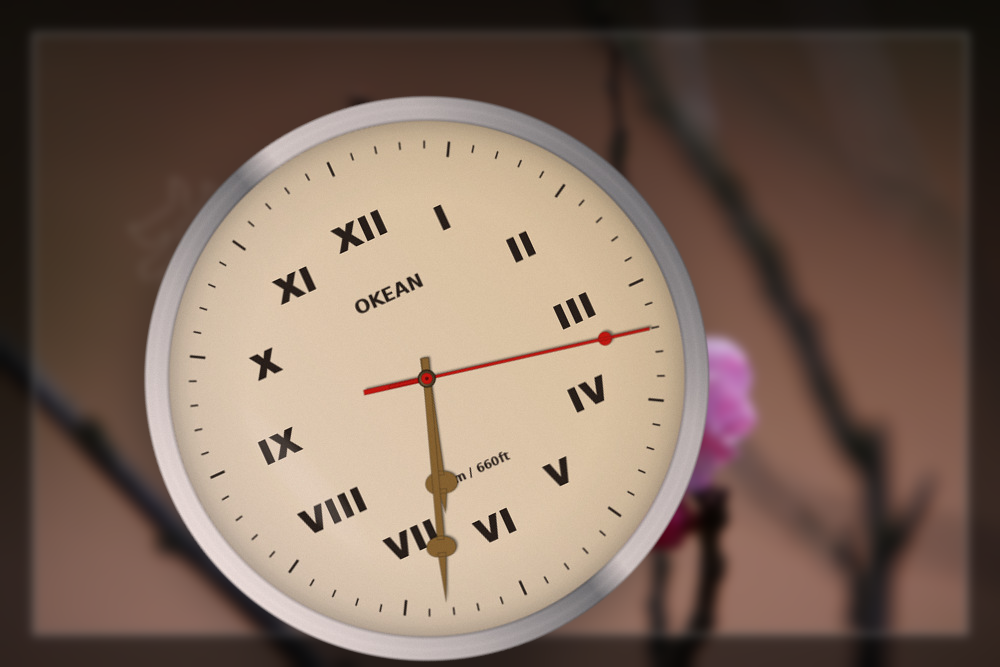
6 h 33 min 17 s
